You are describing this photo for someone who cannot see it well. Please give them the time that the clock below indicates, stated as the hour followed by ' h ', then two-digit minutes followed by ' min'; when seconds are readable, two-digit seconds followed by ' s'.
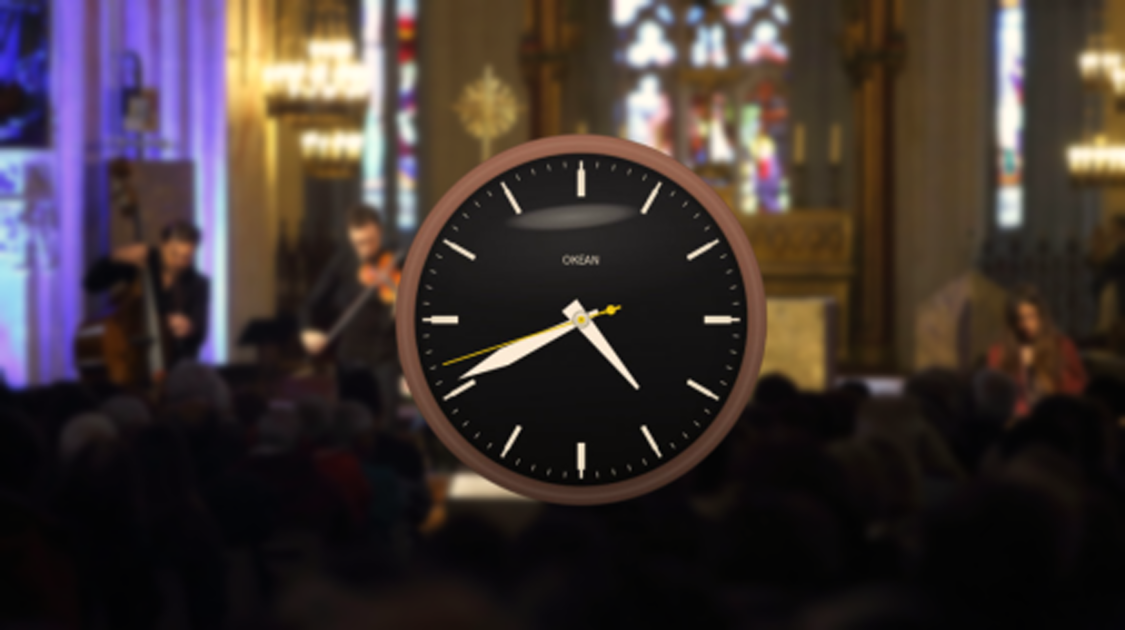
4 h 40 min 42 s
